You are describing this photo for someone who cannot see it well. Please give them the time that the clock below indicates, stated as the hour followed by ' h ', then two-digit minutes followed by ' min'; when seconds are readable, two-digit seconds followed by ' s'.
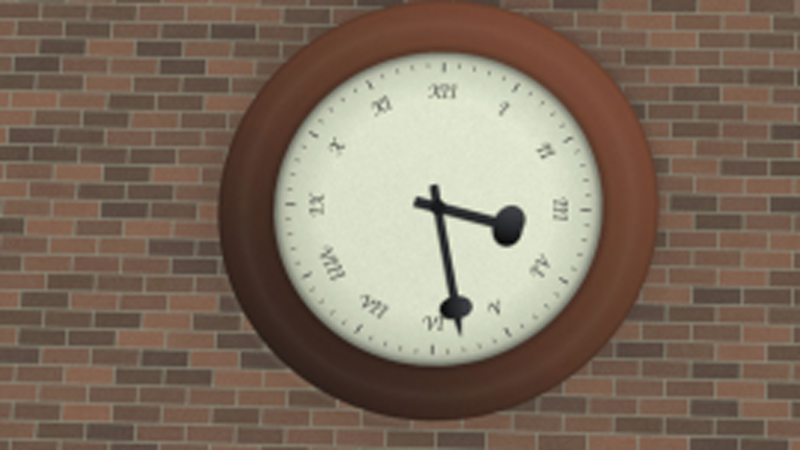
3 h 28 min
